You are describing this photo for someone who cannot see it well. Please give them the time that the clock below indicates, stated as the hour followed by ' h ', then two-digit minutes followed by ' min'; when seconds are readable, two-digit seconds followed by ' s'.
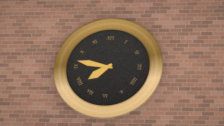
7 h 47 min
